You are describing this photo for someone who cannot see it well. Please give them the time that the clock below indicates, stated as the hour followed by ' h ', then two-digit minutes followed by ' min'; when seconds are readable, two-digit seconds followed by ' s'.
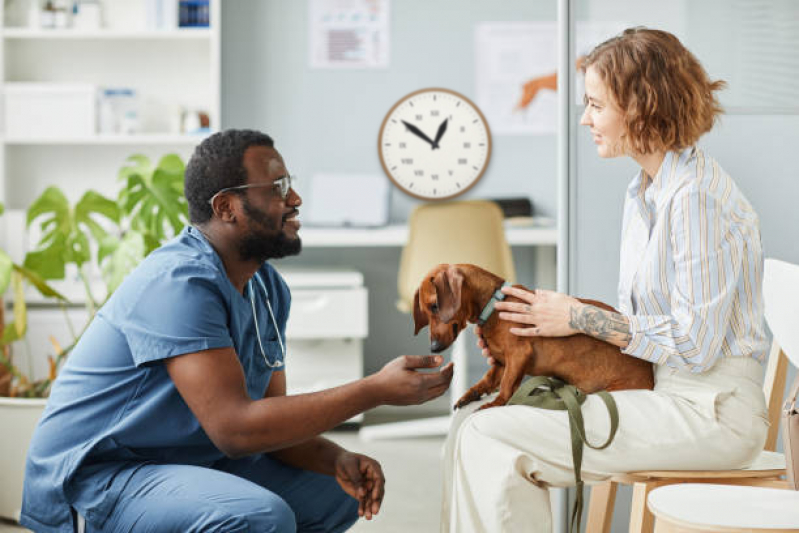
12 h 51 min
